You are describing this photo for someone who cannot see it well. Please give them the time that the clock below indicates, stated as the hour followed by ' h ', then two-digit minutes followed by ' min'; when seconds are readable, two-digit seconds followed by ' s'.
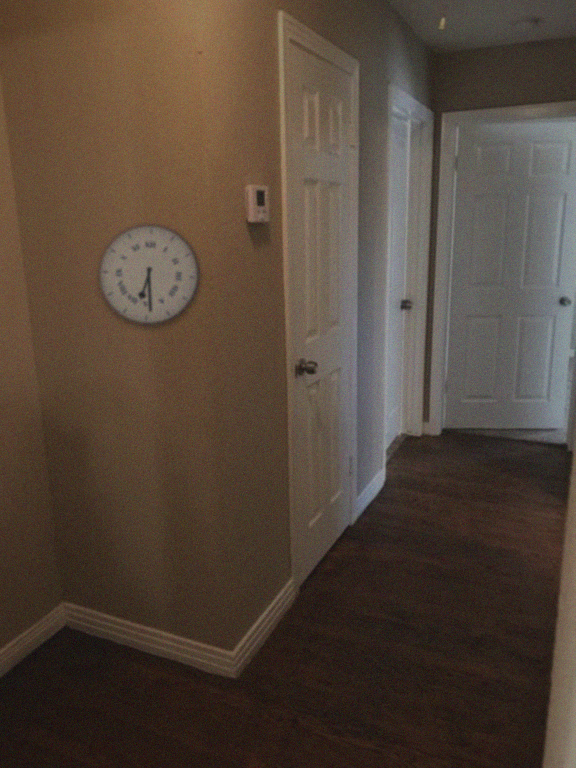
6 h 29 min
